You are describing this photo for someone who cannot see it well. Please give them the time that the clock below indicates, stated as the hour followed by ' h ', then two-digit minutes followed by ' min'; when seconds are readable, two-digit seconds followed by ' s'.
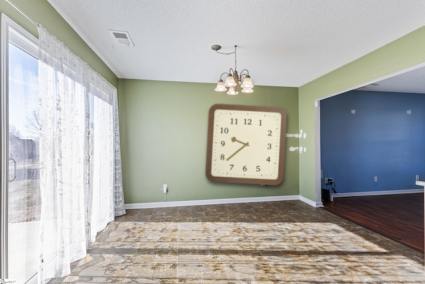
9 h 38 min
